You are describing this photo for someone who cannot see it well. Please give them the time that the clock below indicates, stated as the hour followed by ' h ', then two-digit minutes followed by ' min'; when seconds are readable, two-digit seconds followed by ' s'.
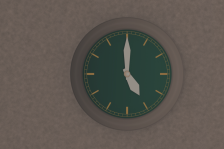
5 h 00 min
